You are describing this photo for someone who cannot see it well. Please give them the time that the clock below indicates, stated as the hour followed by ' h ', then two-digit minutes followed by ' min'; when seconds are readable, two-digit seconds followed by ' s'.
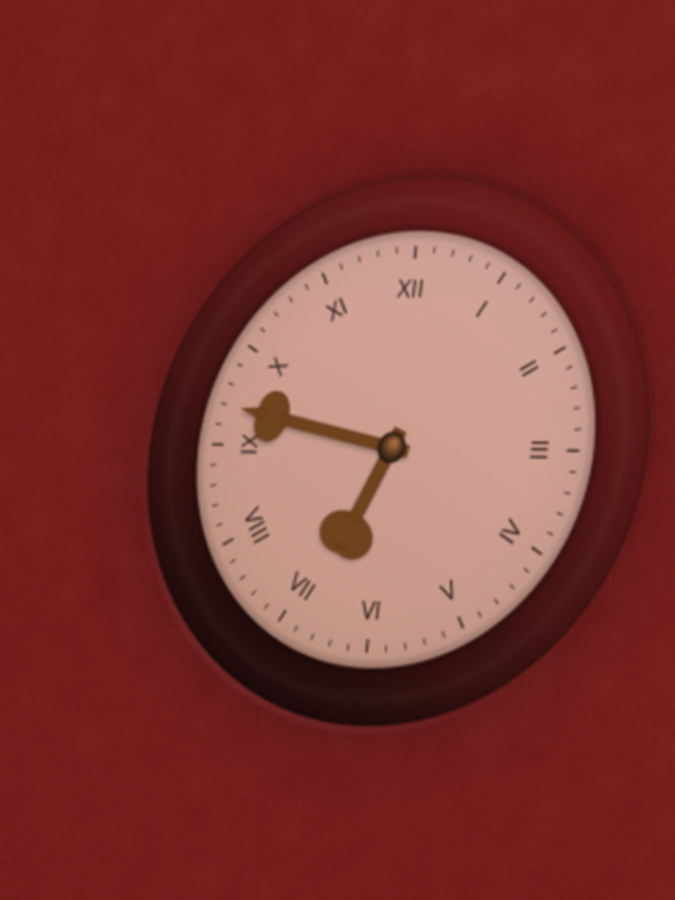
6 h 47 min
